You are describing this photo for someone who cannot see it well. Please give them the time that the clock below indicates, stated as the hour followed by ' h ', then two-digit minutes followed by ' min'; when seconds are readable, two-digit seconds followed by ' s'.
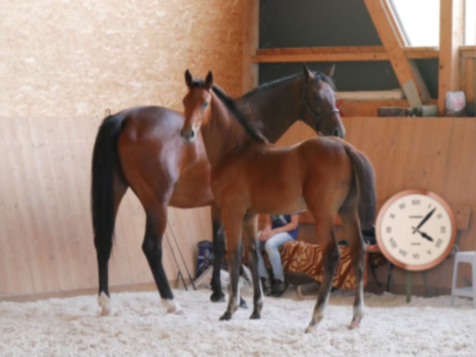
4 h 07 min
